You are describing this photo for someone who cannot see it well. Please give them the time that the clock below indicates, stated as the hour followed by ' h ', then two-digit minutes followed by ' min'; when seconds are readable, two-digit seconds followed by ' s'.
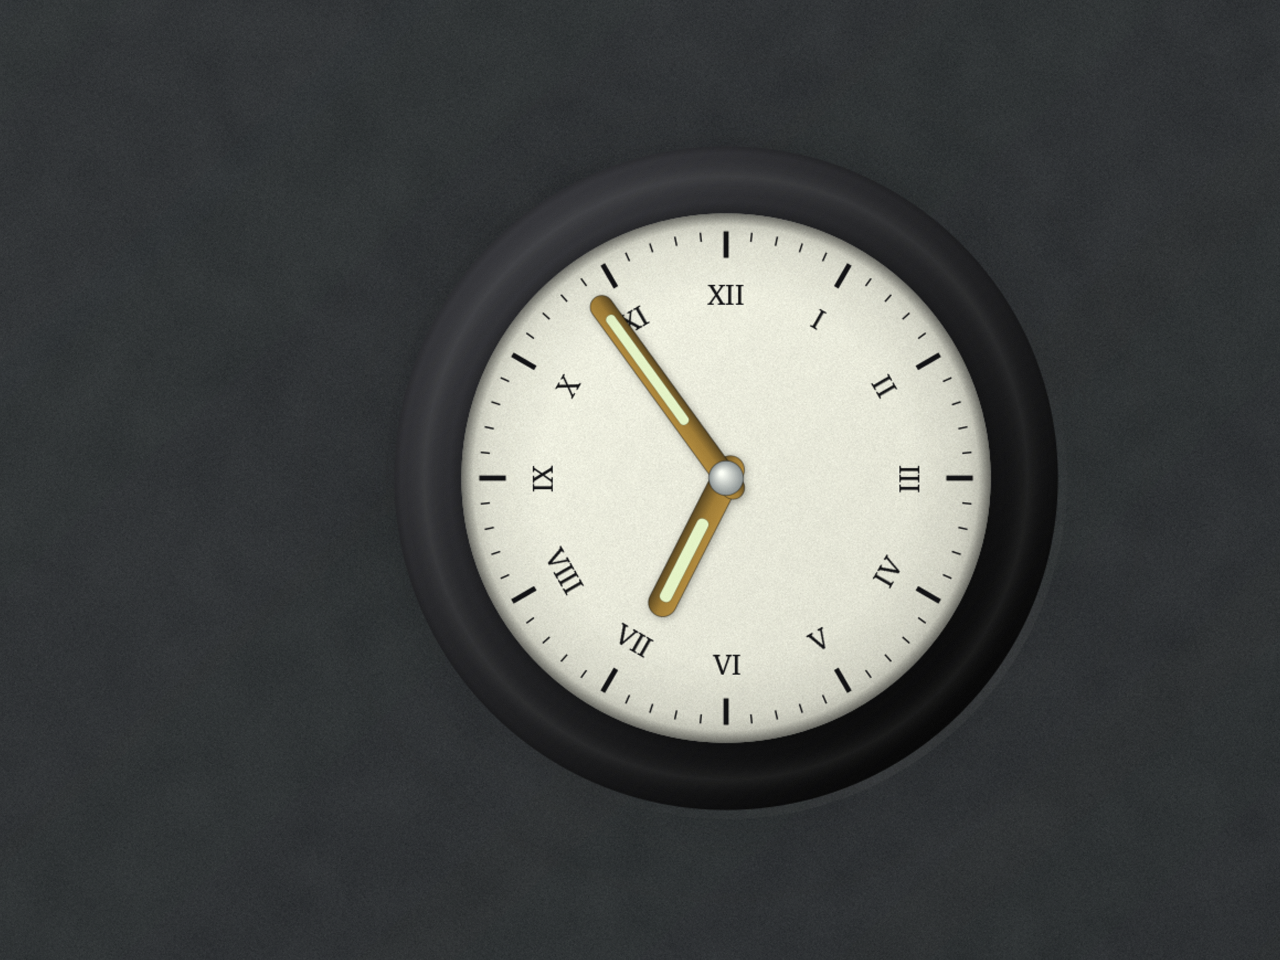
6 h 54 min
